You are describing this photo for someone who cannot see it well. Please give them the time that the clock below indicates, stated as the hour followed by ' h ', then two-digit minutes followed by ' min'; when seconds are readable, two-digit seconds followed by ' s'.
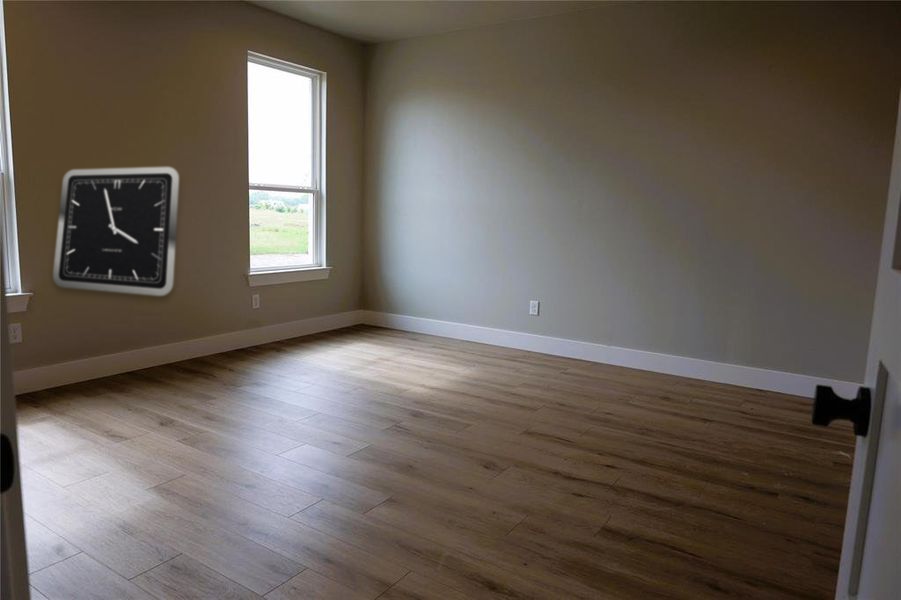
3 h 57 min
